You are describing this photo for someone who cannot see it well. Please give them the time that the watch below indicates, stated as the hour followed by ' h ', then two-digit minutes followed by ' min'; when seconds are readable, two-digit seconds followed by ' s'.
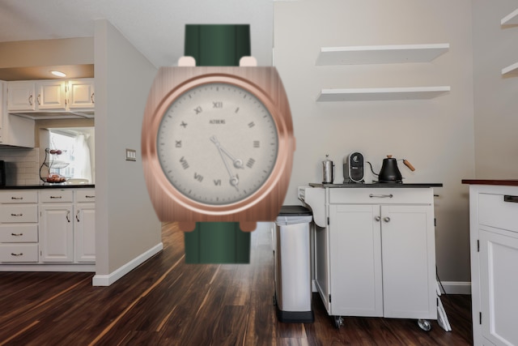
4 h 26 min
